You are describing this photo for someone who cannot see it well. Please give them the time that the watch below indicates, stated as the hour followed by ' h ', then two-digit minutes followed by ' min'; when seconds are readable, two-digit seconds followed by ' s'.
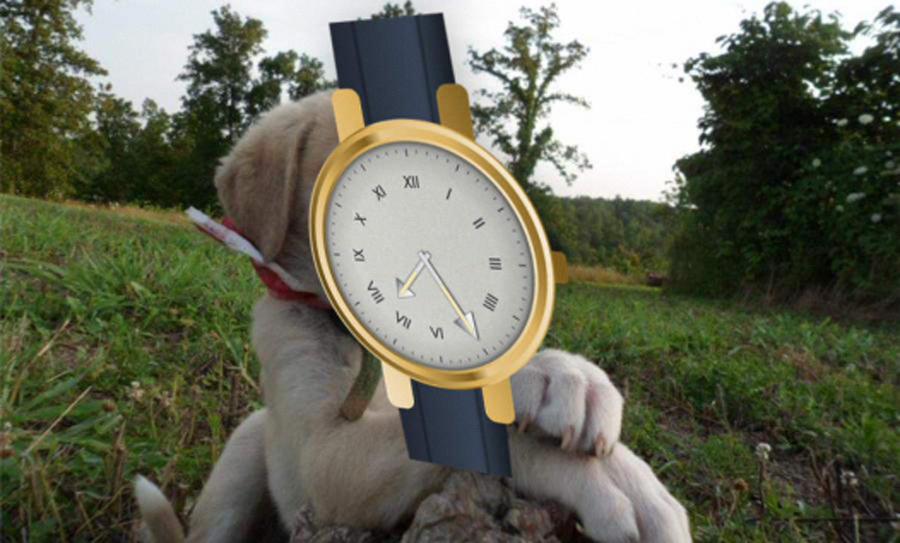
7 h 25 min
